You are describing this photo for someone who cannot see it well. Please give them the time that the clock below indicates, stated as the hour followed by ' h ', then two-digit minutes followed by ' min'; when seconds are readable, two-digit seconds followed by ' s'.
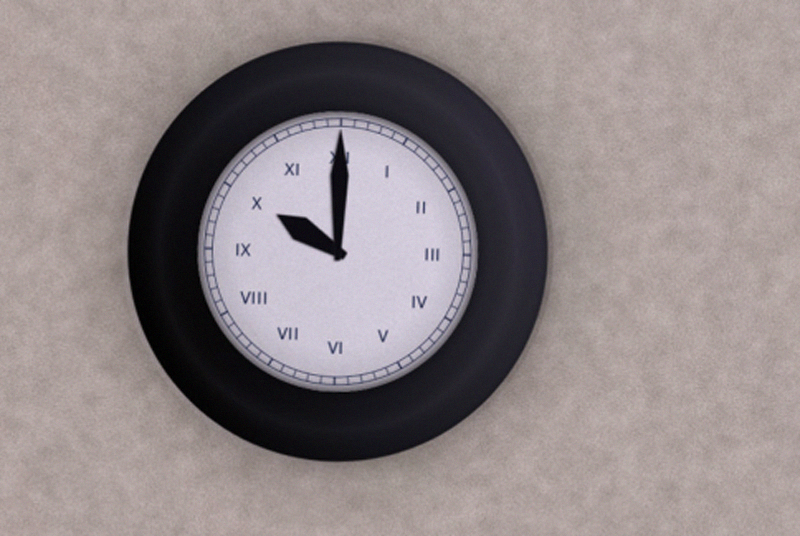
10 h 00 min
